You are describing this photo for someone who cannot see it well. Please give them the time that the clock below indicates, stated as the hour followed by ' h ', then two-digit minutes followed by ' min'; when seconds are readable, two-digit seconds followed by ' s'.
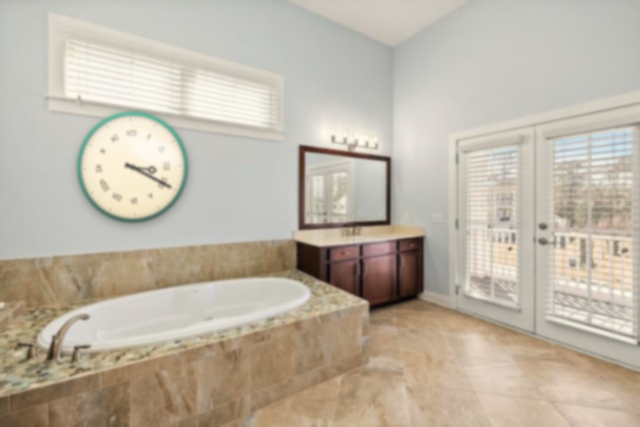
3 h 20 min
